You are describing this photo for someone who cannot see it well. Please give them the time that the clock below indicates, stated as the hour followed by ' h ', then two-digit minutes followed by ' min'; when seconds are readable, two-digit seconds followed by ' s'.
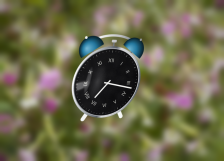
7 h 17 min
